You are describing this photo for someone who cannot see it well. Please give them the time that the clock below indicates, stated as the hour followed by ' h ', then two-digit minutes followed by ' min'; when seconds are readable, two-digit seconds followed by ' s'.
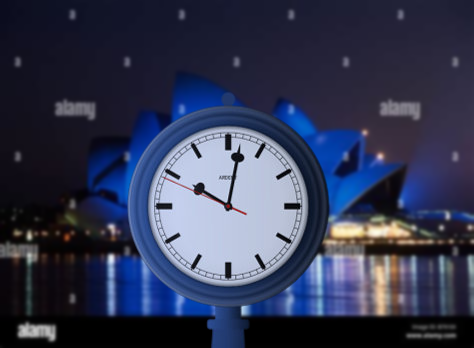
10 h 01 min 49 s
